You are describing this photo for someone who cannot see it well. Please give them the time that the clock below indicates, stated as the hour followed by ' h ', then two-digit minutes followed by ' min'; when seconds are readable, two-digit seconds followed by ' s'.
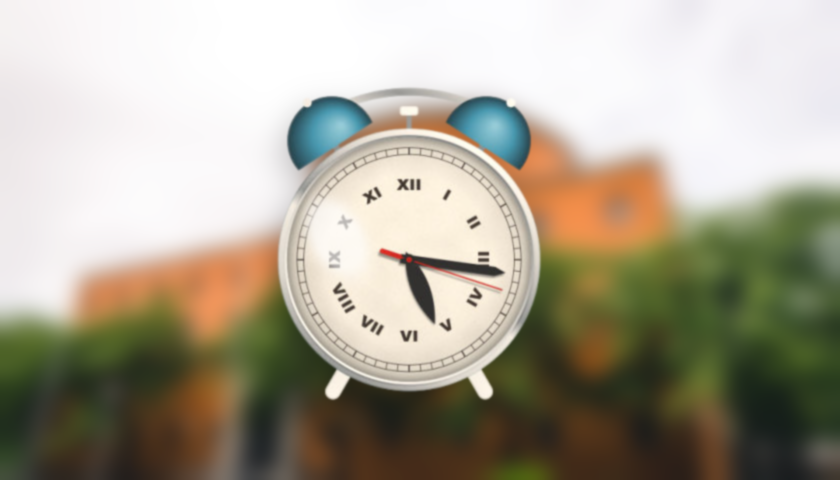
5 h 16 min 18 s
